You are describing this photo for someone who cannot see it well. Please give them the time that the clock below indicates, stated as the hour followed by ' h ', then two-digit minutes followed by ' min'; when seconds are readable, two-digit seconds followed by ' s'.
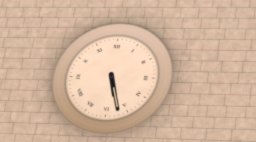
5 h 27 min
